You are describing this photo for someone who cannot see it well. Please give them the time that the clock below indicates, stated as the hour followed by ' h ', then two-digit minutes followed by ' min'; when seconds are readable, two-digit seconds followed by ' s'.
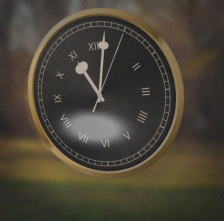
11 h 02 min 05 s
